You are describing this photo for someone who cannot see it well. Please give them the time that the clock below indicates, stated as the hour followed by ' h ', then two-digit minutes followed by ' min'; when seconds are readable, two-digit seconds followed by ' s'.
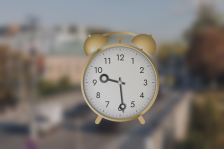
9 h 29 min
